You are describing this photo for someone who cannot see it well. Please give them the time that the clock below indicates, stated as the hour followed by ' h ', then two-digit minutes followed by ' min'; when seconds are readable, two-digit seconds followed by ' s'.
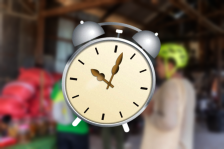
10 h 02 min
